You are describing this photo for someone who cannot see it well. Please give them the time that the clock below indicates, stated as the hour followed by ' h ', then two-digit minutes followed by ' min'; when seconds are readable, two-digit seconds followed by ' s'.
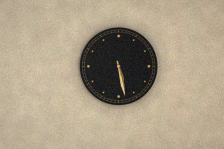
5 h 28 min
